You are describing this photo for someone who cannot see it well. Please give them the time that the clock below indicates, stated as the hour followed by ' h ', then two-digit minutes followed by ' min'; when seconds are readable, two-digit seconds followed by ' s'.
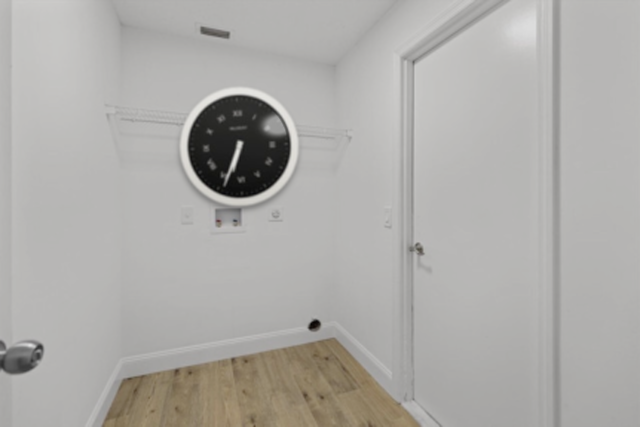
6 h 34 min
